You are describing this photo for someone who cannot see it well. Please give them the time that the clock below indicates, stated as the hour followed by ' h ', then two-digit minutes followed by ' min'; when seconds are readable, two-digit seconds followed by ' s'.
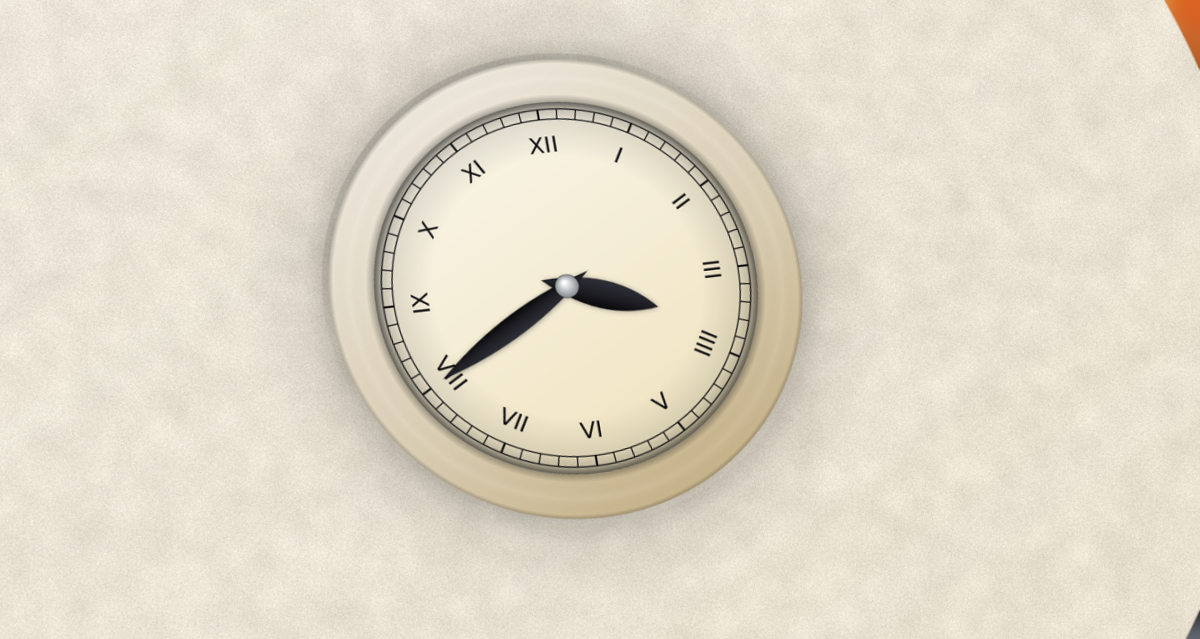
3 h 40 min
